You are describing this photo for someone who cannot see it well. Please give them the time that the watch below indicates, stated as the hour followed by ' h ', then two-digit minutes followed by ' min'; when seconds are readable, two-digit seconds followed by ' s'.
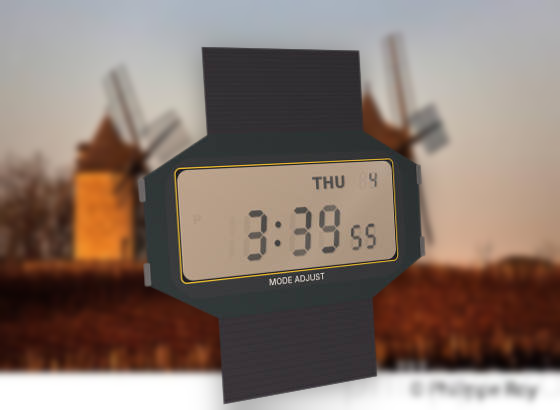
3 h 39 min 55 s
